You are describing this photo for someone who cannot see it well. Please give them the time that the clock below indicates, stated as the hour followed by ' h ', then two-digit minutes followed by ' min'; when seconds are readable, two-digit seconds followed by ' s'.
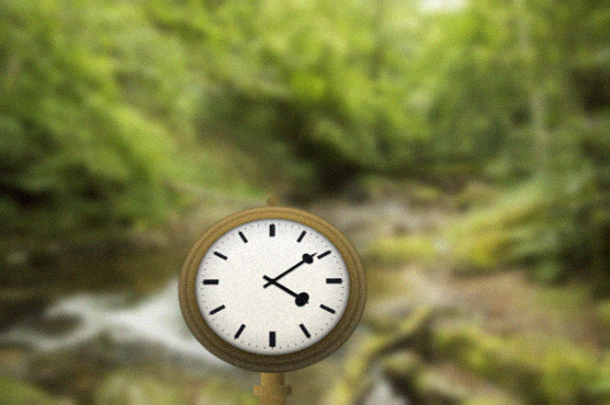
4 h 09 min
